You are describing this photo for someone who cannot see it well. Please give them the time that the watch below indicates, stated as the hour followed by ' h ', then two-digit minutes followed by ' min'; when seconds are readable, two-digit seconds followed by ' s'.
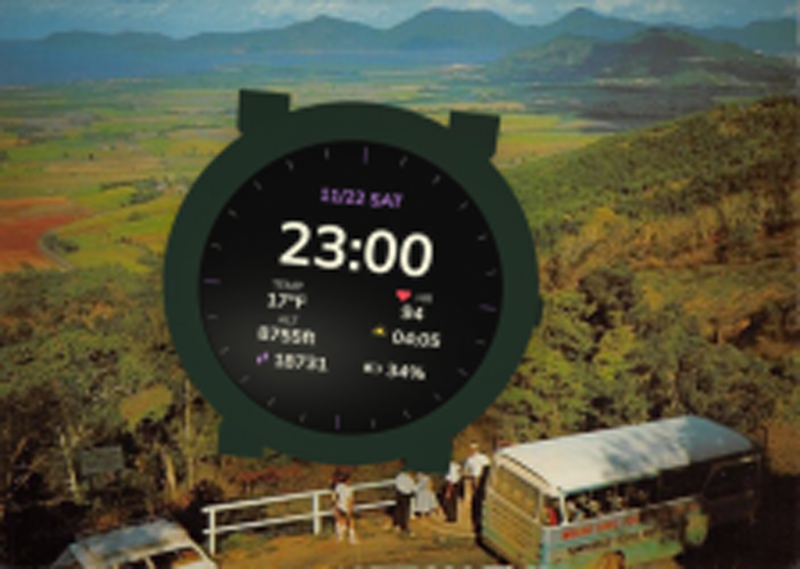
23 h 00 min
